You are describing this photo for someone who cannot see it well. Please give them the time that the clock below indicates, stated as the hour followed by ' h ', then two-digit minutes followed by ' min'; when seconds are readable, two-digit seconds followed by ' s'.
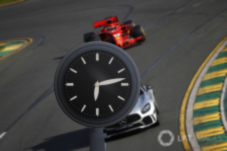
6 h 13 min
